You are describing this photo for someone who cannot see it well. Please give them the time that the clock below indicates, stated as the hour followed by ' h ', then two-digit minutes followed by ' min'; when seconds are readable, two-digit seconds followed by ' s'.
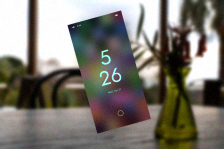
5 h 26 min
